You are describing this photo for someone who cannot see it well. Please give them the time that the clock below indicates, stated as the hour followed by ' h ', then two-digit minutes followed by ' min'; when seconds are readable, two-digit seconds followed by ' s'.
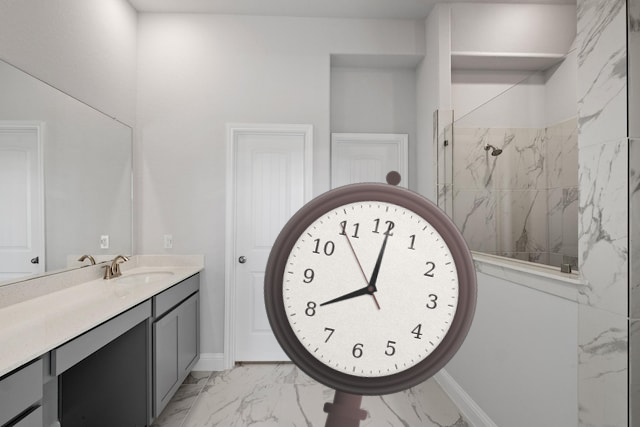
8 h 00 min 54 s
